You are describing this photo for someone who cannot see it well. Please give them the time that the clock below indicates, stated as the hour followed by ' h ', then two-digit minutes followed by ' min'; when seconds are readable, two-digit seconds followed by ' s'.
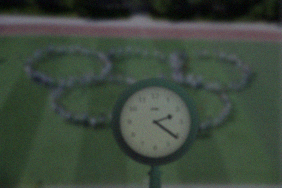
2 h 21 min
